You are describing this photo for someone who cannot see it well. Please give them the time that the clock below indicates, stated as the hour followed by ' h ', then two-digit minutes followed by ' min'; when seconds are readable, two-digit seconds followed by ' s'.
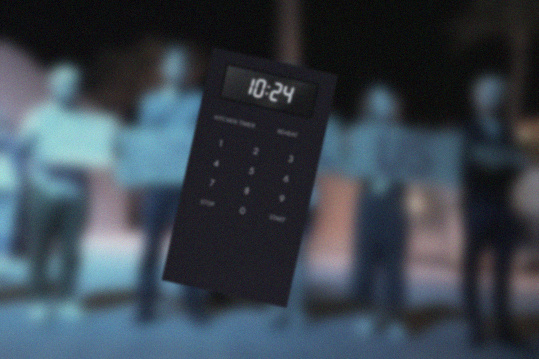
10 h 24 min
